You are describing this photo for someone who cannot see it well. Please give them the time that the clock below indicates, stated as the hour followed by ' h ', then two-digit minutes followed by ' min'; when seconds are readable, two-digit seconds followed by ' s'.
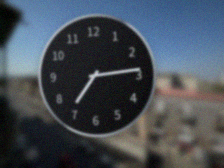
7 h 14 min
